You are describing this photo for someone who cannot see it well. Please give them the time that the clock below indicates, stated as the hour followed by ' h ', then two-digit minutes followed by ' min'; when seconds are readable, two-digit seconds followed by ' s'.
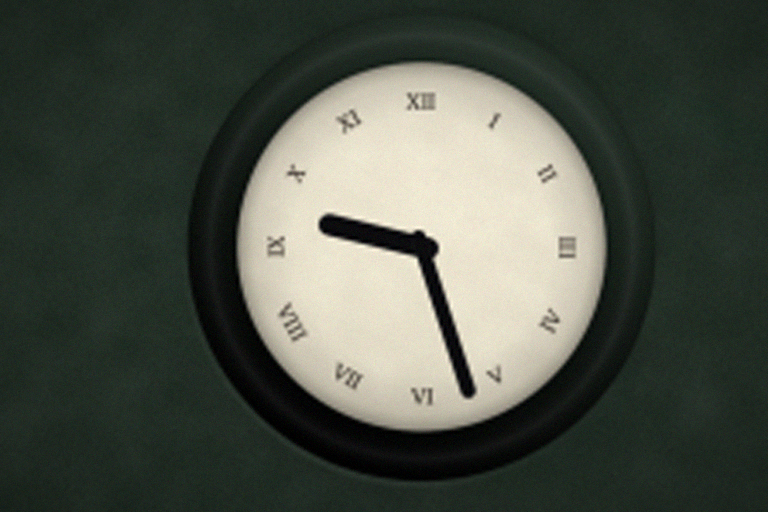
9 h 27 min
